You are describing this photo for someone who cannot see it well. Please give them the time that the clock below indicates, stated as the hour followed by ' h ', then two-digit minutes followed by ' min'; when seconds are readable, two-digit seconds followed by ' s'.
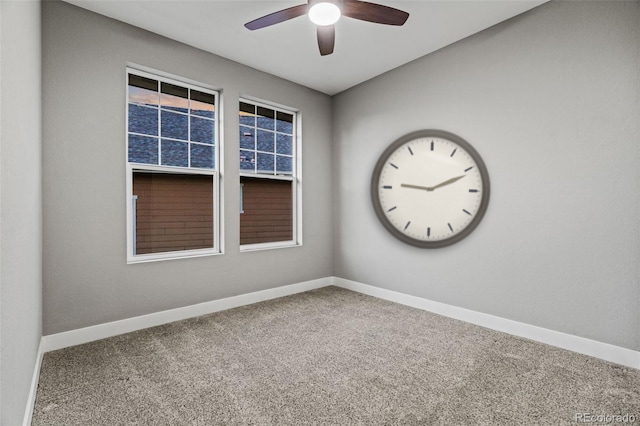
9 h 11 min
